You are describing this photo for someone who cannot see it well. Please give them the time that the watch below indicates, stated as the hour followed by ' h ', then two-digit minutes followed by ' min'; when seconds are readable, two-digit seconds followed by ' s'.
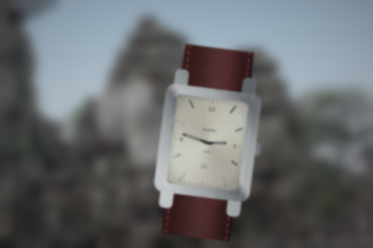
2 h 47 min
